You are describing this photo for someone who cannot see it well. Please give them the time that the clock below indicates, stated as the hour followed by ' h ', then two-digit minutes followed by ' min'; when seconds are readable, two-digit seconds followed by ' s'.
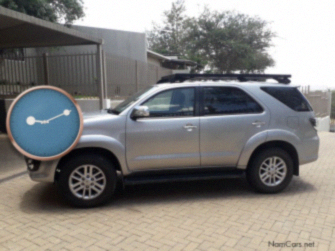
9 h 11 min
